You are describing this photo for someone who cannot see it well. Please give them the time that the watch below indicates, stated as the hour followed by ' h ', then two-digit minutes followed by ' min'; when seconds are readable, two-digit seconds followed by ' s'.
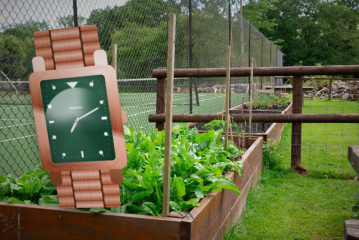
7 h 11 min
